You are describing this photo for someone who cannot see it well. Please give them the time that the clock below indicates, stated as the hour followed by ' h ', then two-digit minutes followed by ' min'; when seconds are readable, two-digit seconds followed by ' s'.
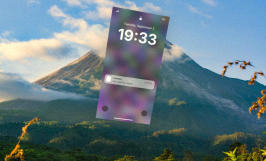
19 h 33 min
